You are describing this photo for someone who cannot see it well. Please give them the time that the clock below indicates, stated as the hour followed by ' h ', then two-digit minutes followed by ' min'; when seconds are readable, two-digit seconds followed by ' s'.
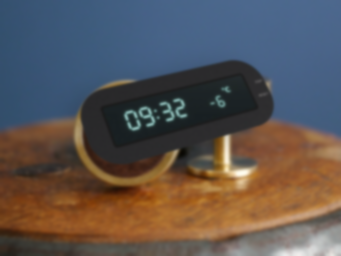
9 h 32 min
